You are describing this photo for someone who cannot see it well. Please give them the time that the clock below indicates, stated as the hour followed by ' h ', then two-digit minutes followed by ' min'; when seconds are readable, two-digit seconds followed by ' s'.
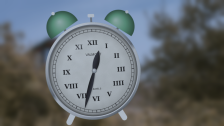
12 h 33 min
